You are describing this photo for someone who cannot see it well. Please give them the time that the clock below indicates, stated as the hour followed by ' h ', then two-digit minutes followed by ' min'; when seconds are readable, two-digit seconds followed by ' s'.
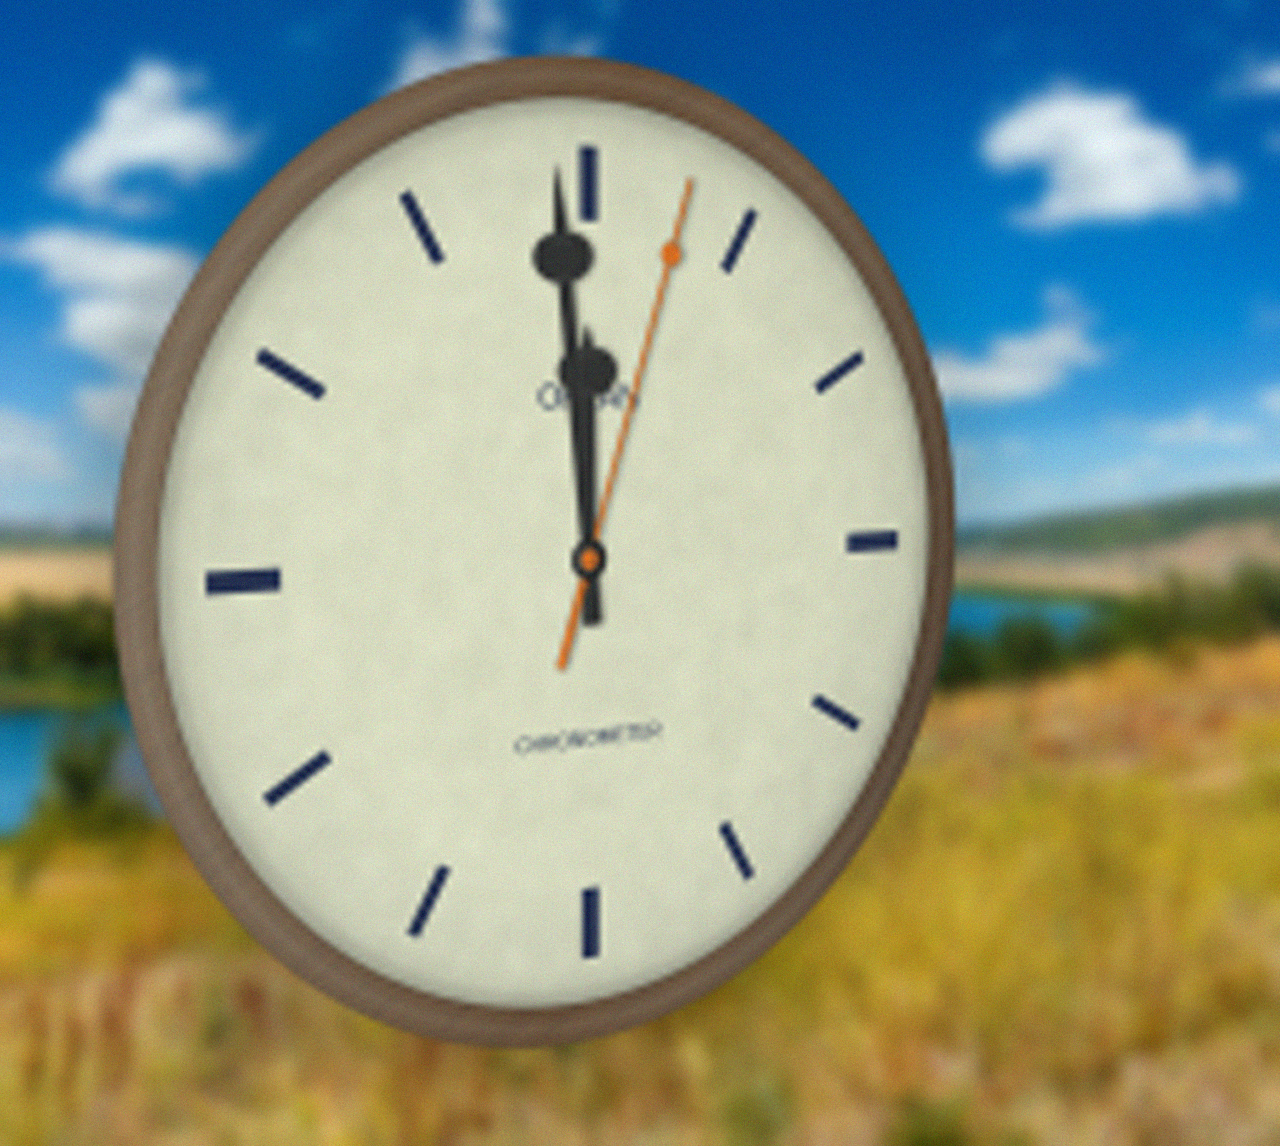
11 h 59 min 03 s
